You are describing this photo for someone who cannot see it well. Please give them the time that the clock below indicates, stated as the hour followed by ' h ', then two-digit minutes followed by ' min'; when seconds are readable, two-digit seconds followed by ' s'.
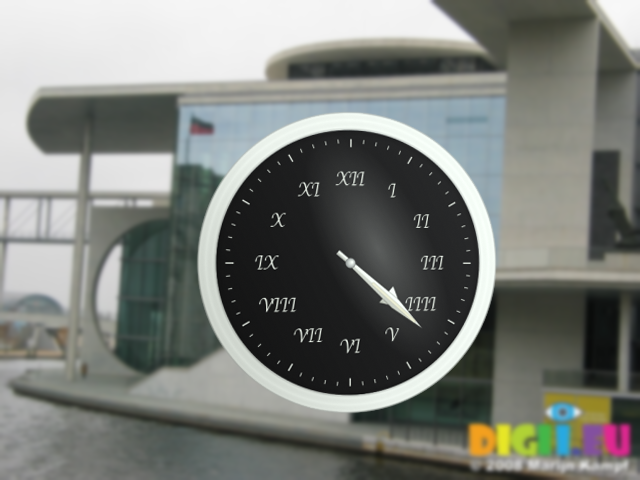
4 h 22 min
